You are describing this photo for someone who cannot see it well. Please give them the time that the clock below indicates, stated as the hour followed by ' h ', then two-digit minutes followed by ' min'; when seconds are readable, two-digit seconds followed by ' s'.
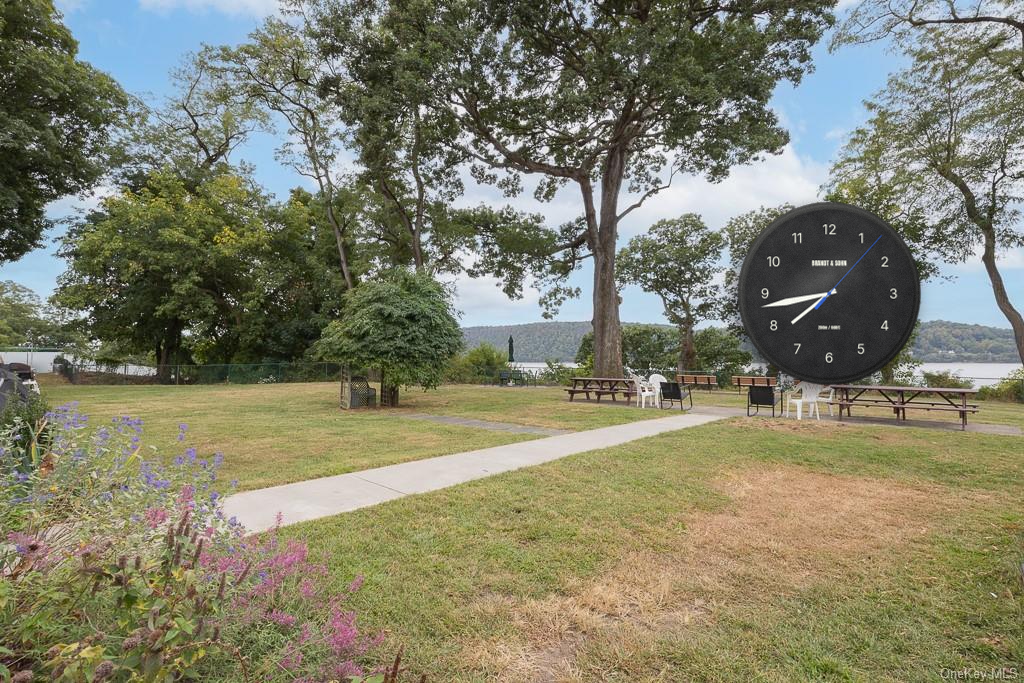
7 h 43 min 07 s
